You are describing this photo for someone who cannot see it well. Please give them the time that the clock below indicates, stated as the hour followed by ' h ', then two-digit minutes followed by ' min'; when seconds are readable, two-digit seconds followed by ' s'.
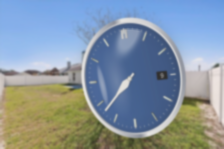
7 h 38 min
